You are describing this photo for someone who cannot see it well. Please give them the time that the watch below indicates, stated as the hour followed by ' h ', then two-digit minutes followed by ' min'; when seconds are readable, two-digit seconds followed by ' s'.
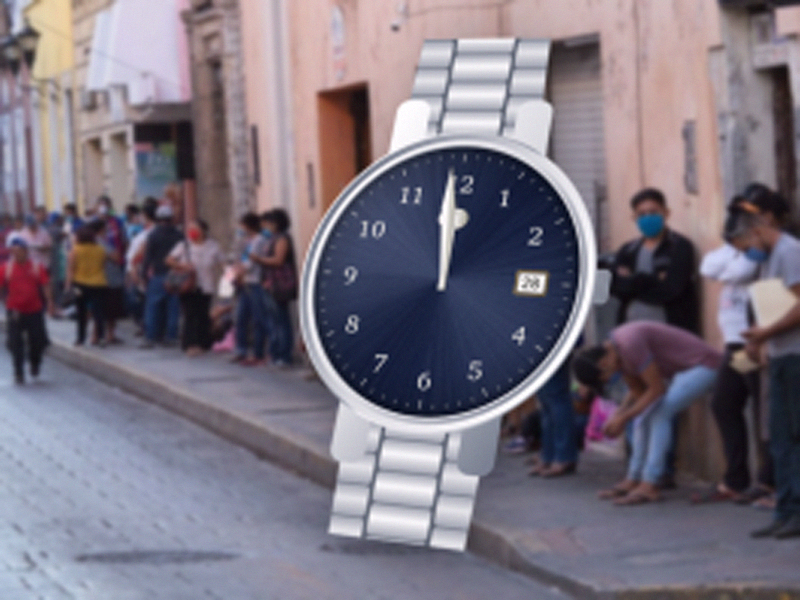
11 h 59 min
